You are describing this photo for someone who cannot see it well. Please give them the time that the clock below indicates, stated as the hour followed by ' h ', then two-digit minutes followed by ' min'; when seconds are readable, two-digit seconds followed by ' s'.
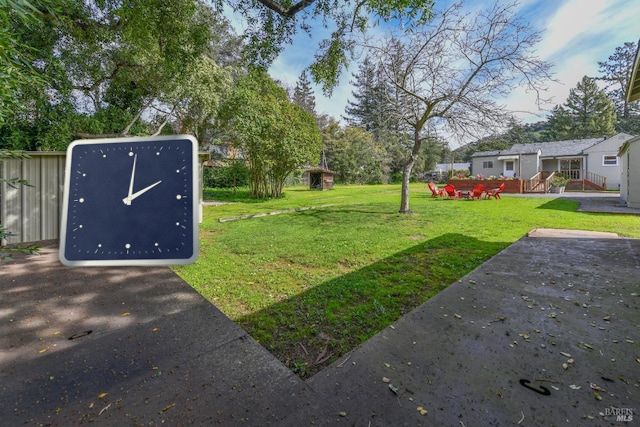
2 h 01 min
